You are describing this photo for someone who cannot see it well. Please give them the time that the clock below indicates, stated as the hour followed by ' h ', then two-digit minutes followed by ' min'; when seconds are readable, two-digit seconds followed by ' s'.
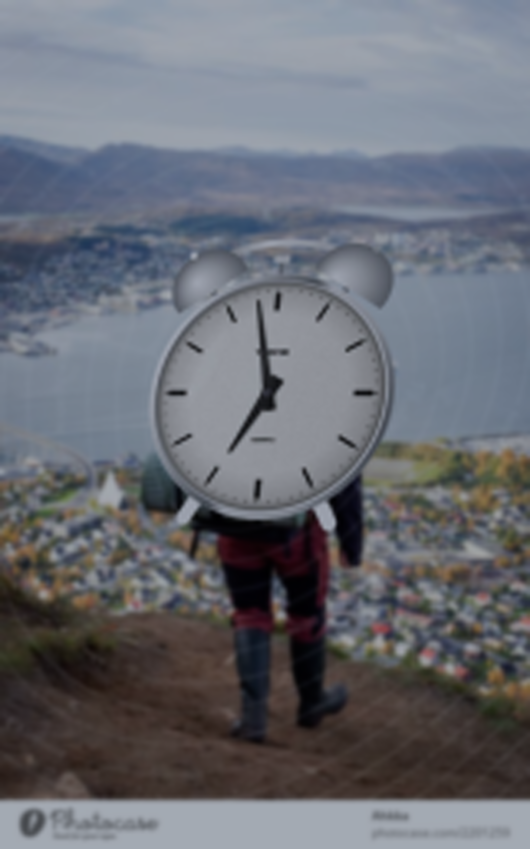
6 h 58 min
